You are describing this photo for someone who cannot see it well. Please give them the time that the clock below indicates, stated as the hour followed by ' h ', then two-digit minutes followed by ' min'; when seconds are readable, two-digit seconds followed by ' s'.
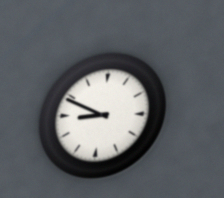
8 h 49 min
